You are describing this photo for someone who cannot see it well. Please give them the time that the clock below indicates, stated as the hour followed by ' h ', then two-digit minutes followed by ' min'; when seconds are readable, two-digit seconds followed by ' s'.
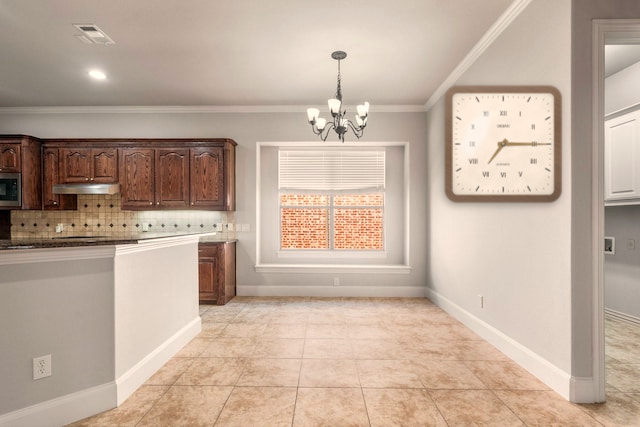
7 h 15 min
